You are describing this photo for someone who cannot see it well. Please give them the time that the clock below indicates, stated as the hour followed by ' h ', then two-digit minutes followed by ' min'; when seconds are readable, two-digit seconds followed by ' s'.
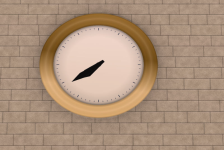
7 h 39 min
